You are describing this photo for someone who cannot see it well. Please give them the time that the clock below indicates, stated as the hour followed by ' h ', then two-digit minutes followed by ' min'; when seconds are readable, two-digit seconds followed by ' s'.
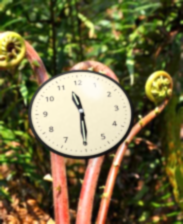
11 h 30 min
